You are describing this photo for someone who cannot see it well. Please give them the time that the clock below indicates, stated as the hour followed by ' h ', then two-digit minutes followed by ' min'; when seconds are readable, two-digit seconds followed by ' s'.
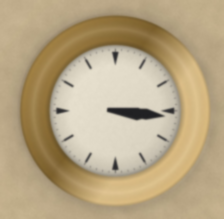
3 h 16 min
